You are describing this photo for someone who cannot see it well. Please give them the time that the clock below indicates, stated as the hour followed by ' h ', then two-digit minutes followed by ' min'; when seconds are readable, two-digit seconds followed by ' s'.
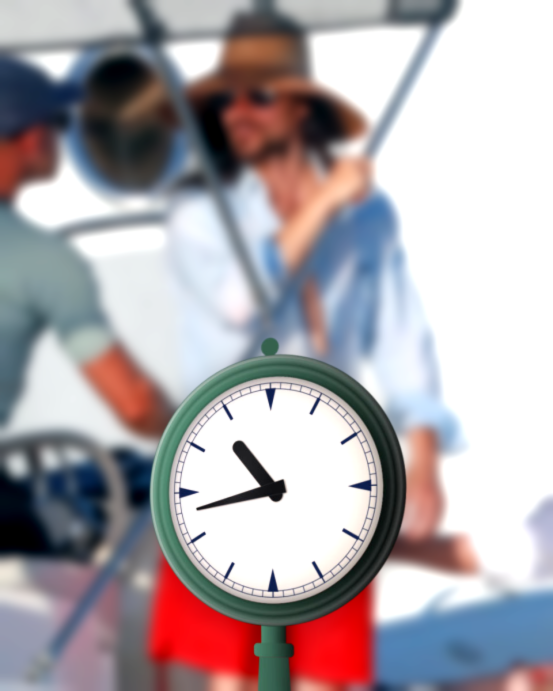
10 h 43 min
